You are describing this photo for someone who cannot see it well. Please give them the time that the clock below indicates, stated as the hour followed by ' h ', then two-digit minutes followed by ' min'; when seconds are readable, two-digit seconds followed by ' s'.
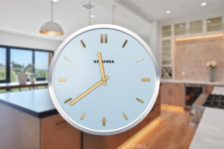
11 h 39 min
